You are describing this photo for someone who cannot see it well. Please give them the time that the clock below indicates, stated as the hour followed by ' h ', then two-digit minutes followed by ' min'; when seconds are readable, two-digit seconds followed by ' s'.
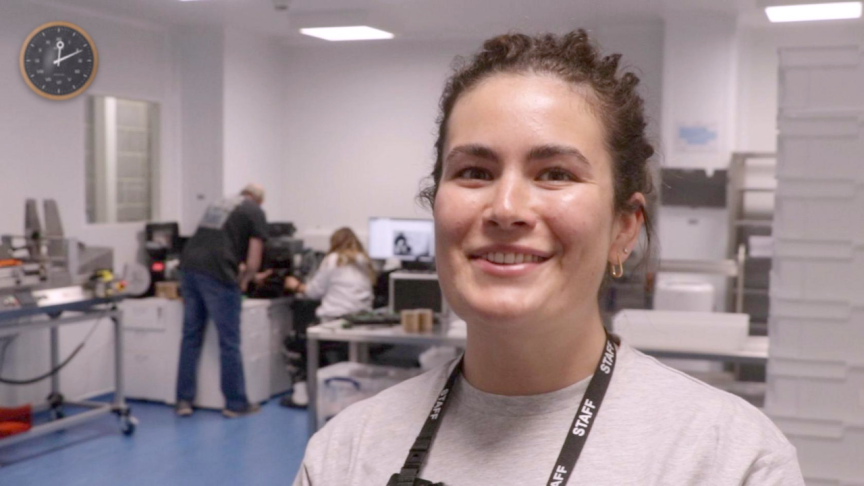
12 h 11 min
